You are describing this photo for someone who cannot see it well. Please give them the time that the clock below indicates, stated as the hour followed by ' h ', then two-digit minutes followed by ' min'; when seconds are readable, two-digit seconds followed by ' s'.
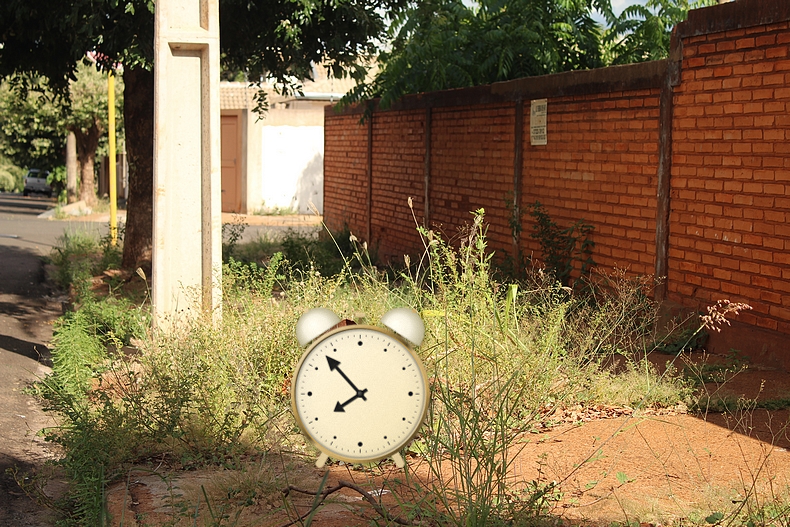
7 h 53 min
